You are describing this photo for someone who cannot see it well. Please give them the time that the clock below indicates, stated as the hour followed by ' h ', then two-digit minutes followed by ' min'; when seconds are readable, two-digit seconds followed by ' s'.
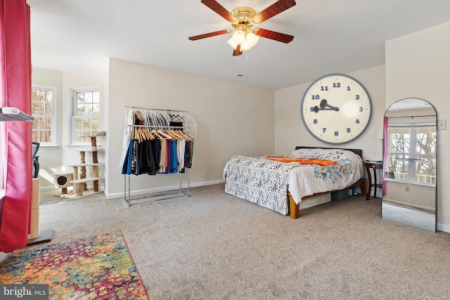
9 h 45 min
